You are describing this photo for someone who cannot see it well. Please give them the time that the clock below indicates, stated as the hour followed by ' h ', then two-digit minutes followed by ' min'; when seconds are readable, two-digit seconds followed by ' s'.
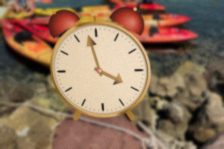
3 h 58 min
